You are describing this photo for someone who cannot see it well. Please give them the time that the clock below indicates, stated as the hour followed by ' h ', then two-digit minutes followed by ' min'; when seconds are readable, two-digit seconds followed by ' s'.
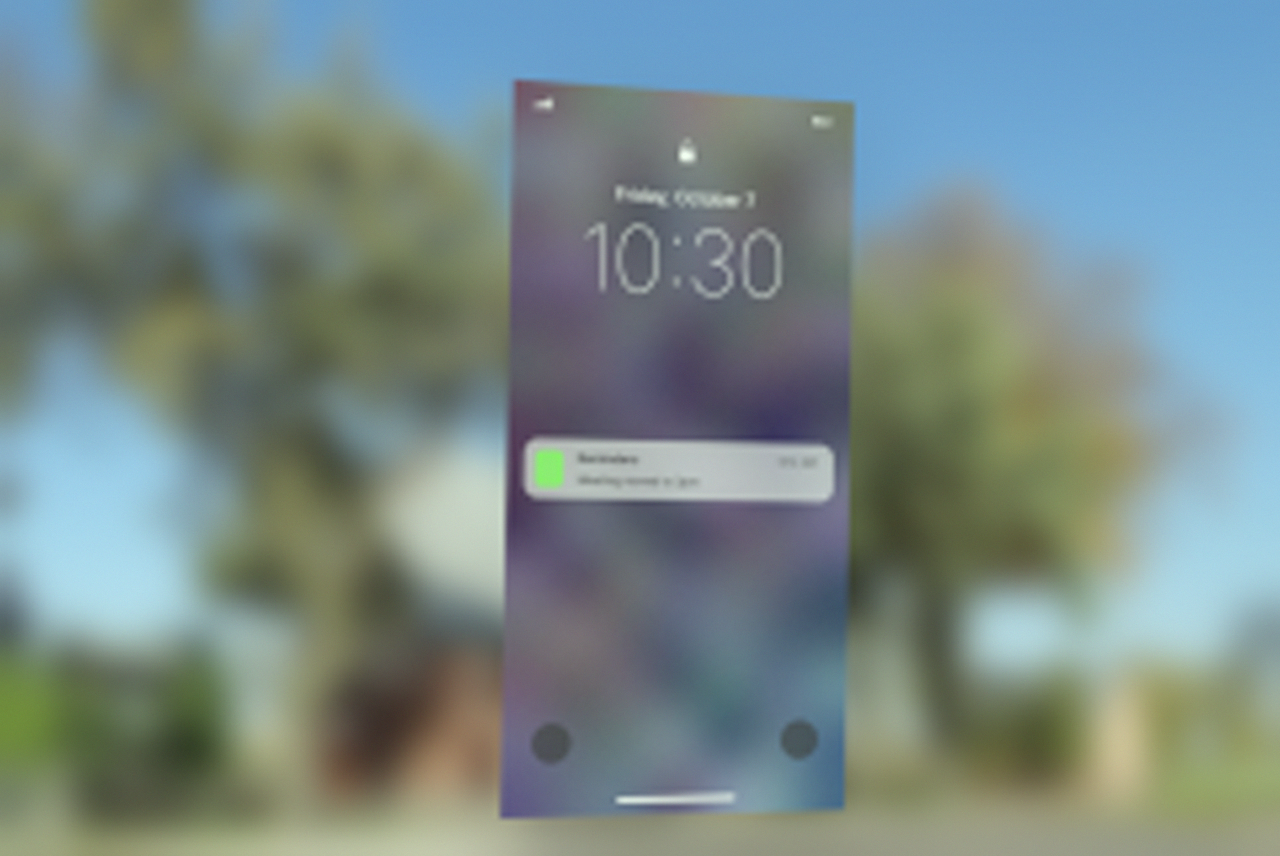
10 h 30 min
